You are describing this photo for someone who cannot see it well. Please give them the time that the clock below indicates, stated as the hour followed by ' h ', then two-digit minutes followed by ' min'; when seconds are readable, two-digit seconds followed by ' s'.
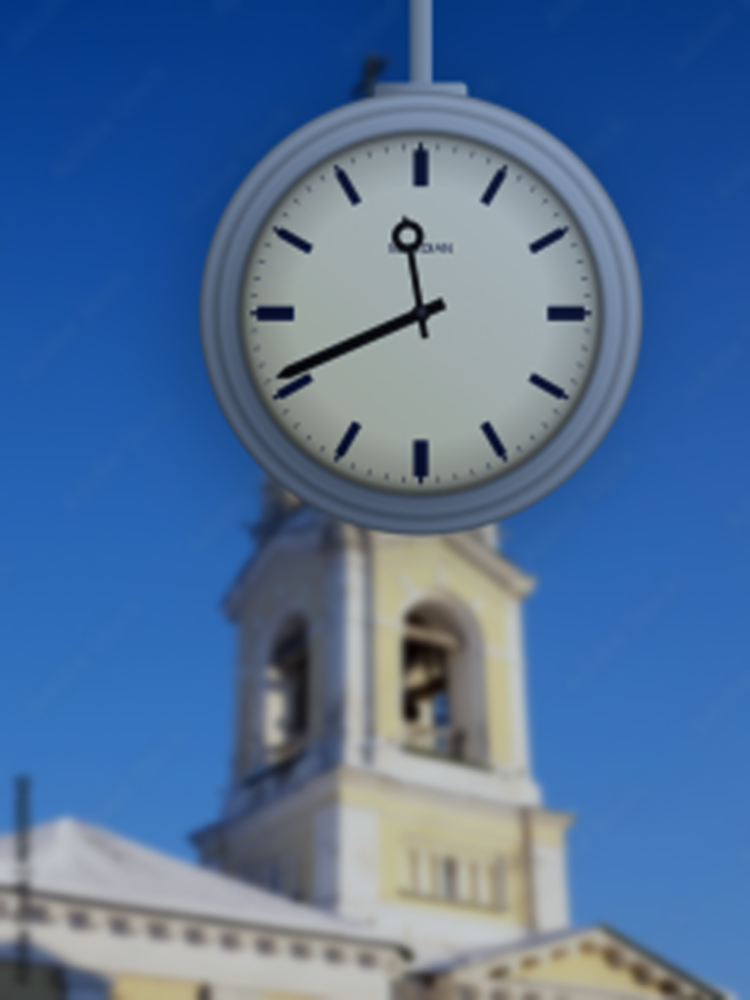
11 h 41 min
